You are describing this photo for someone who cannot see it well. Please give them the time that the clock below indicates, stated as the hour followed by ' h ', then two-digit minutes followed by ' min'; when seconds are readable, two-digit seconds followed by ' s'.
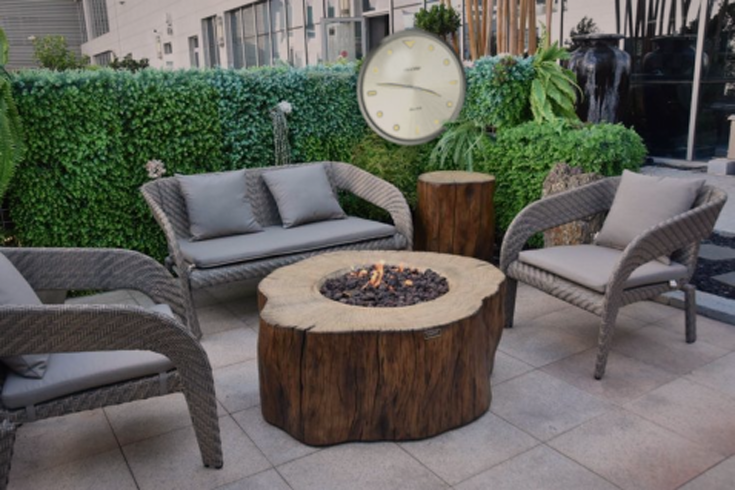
3 h 47 min
